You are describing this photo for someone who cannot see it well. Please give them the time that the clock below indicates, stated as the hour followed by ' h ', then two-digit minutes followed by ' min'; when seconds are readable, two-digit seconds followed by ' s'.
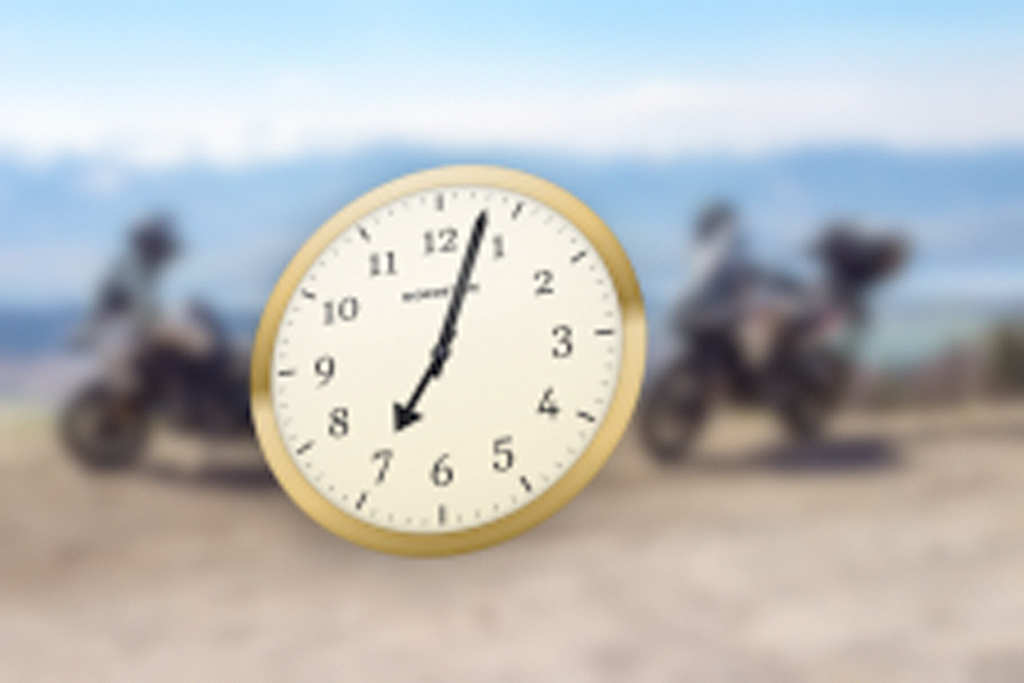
7 h 03 min
